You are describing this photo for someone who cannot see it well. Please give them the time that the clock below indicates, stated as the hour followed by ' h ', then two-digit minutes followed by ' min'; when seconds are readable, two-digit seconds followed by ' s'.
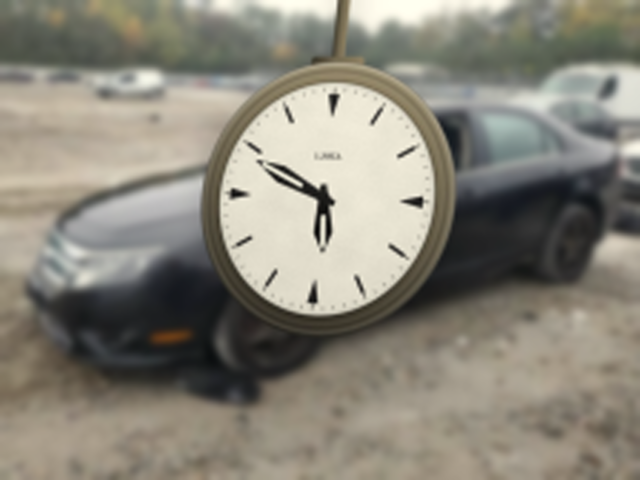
5 h 49 min
